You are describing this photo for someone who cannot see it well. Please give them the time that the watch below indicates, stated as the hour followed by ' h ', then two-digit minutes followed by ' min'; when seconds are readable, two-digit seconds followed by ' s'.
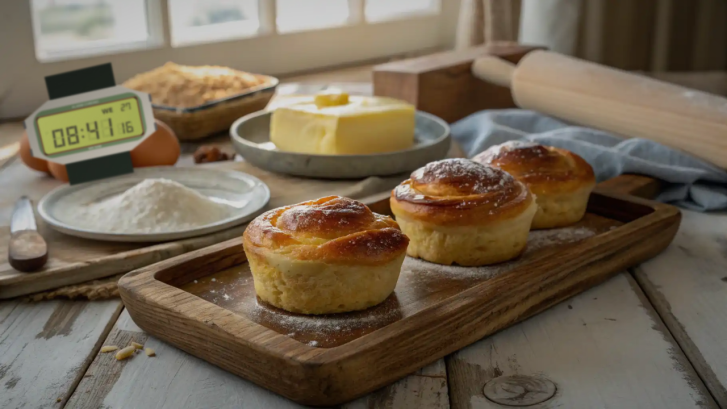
8 h 41 min 16 s
